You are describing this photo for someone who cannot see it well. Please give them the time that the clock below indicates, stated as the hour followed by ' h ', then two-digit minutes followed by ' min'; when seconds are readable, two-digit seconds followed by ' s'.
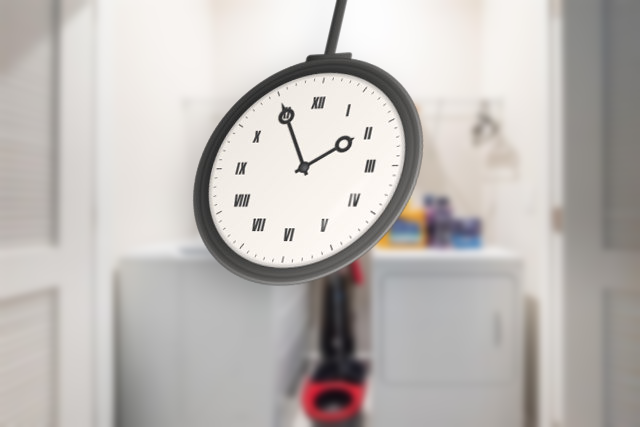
1 h 55 min
